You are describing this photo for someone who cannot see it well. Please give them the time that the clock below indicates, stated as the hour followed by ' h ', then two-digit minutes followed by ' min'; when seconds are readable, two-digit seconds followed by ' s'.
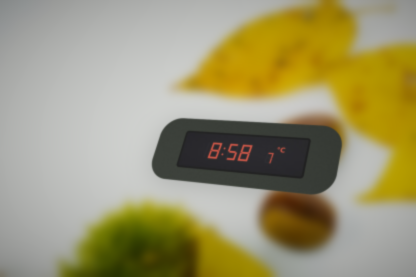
8 h 58 min
